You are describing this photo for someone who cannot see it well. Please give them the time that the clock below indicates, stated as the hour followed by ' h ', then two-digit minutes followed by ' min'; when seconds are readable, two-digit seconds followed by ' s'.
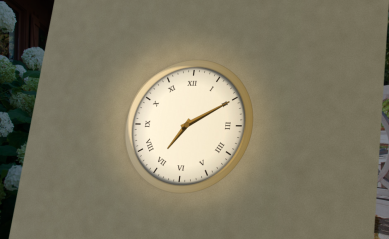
7 h 10 min
